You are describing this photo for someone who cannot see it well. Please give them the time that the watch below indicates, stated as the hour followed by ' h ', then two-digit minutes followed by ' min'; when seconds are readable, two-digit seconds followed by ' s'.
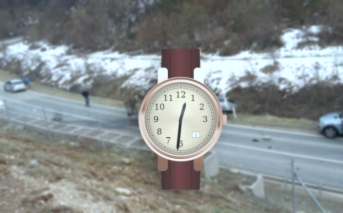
12 h 31 min
